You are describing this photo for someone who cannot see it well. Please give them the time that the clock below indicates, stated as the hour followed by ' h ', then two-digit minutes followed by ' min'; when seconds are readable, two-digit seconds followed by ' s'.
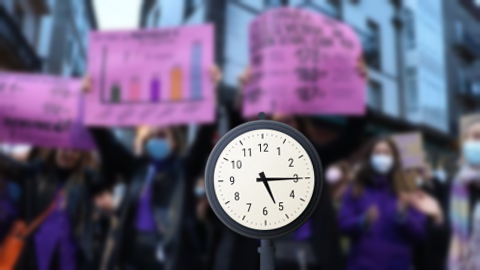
5 h 15 min
